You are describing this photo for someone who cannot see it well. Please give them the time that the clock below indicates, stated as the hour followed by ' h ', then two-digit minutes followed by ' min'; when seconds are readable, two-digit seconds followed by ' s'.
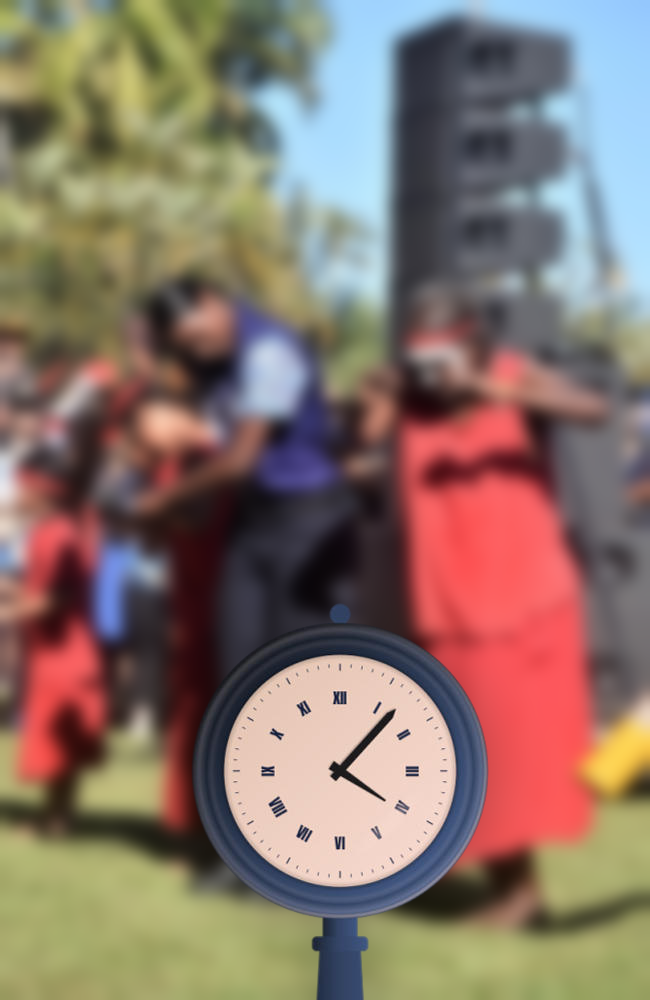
4 h 07 min
